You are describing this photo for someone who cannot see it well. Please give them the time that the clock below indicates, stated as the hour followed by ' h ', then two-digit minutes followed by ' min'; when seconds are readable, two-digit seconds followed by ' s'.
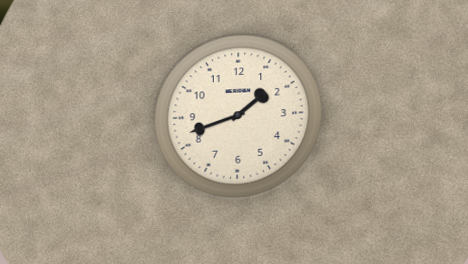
1 h 42 min
